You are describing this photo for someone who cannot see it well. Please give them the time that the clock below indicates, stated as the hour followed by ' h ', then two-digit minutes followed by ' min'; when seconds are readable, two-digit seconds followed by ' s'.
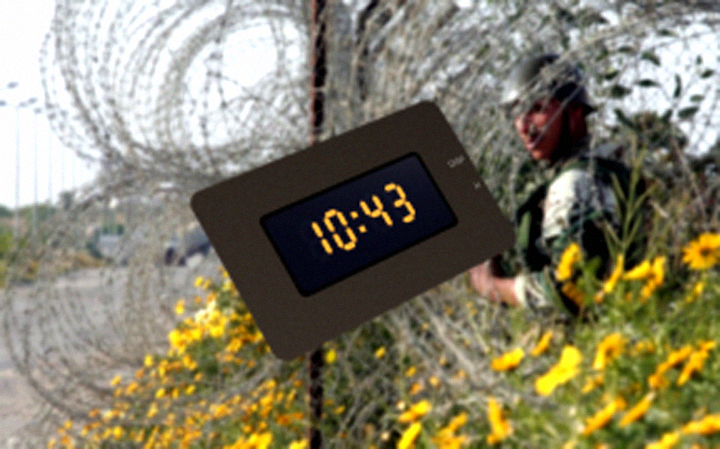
10 h 43 min
